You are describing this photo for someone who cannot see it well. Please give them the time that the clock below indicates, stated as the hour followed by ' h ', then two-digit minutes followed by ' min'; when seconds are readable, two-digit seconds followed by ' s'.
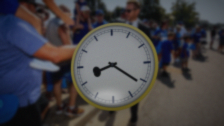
8 h 21 min
